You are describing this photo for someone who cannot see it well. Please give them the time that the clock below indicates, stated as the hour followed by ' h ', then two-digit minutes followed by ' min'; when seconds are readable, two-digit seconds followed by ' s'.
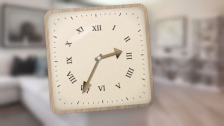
2 h 35 min
